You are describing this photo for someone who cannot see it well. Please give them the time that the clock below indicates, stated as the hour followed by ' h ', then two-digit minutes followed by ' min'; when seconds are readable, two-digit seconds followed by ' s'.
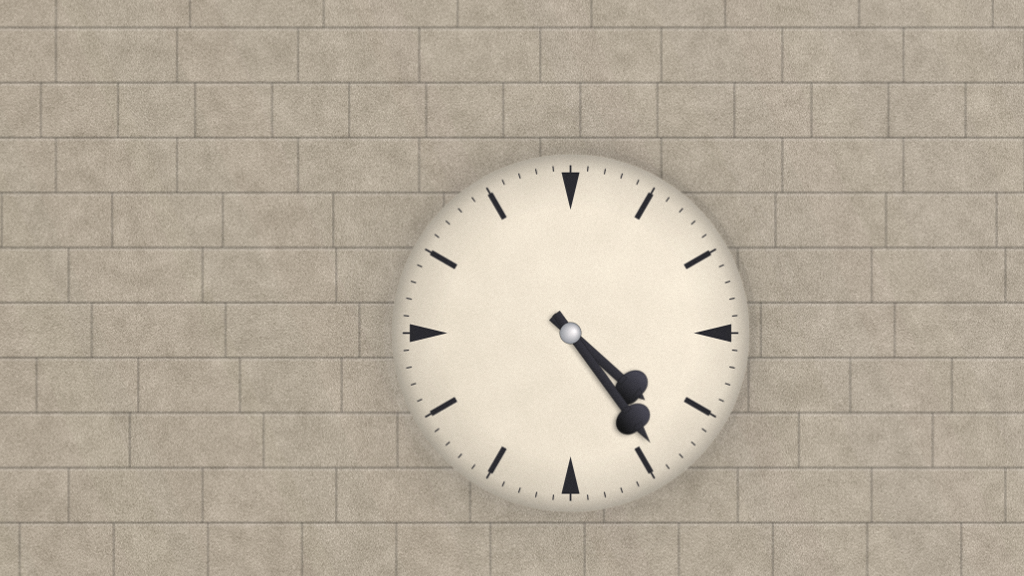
4 h 24 min
